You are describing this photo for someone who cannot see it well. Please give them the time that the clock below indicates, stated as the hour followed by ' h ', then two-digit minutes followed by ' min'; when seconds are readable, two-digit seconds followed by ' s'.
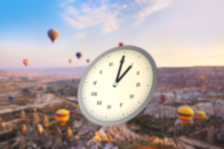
1 h 00 min
